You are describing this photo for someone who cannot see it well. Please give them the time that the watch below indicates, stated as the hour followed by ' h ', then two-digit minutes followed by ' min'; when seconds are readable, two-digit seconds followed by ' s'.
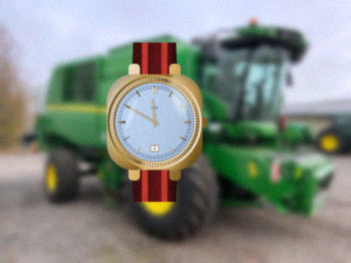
11 h 50 min
